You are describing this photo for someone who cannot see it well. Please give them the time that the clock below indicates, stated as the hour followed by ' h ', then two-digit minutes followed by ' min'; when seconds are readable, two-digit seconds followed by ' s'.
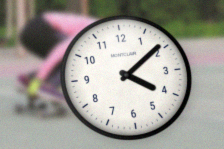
4 h 09 min
